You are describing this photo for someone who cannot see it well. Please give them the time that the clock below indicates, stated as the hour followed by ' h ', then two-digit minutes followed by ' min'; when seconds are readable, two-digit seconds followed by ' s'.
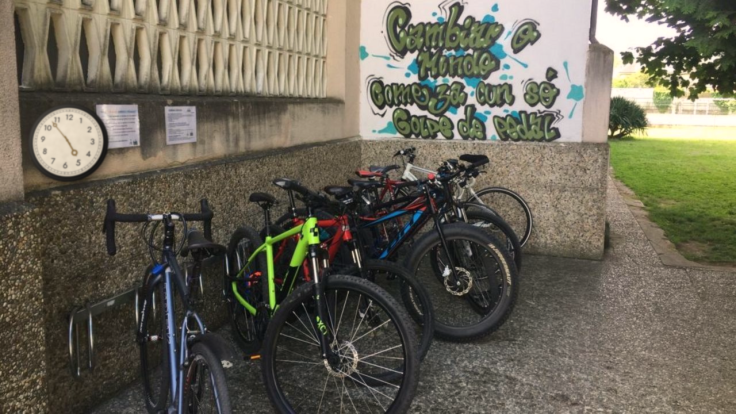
4 h 53 min
